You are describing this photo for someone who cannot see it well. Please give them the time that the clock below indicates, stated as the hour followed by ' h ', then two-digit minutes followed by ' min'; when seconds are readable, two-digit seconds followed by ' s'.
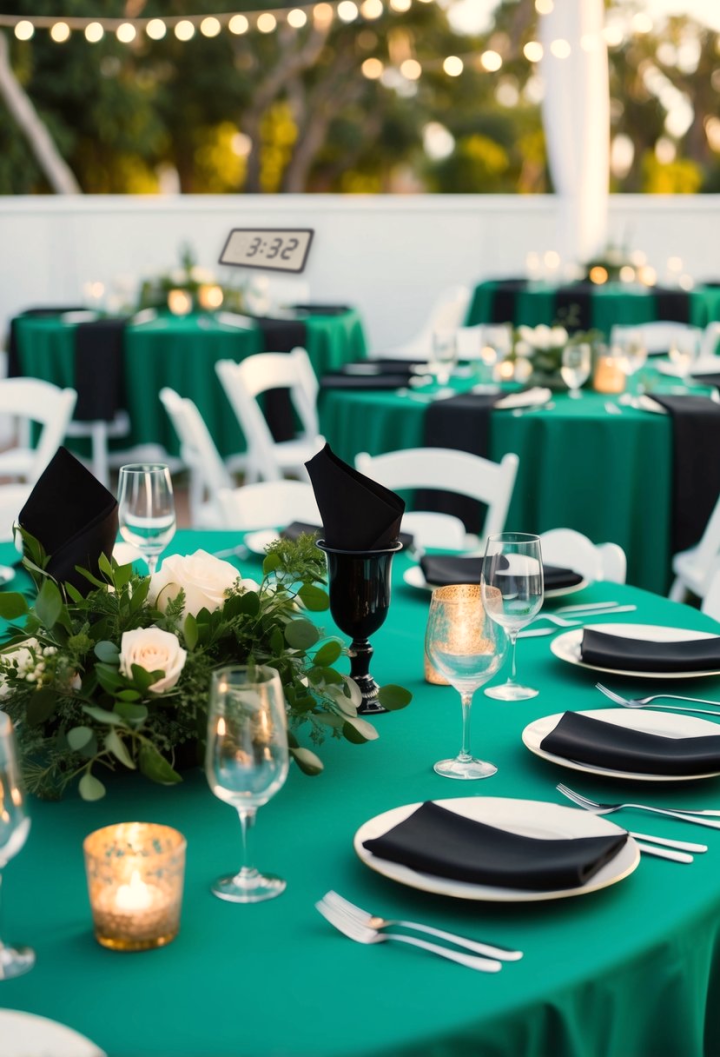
3 h 32 min
